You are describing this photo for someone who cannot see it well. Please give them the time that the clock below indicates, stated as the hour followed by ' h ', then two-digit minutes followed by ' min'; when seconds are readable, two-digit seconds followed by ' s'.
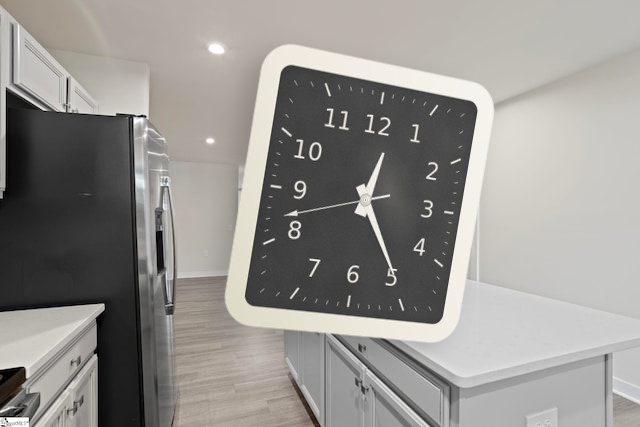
12 h 24 min 42 s
